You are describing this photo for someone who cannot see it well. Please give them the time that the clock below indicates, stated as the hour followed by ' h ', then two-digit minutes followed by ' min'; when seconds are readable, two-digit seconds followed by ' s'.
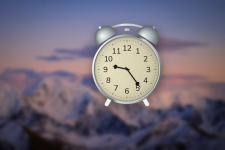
9 h 24 min
